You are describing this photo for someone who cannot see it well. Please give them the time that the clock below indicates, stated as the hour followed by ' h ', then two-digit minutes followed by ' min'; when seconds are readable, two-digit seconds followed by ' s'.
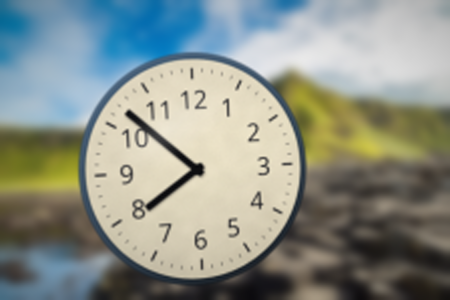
7 h 52 min
